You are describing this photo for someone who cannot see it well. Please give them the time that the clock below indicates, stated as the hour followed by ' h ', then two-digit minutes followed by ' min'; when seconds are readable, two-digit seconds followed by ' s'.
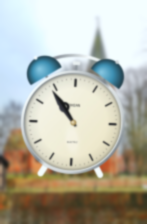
10 h 54 min
